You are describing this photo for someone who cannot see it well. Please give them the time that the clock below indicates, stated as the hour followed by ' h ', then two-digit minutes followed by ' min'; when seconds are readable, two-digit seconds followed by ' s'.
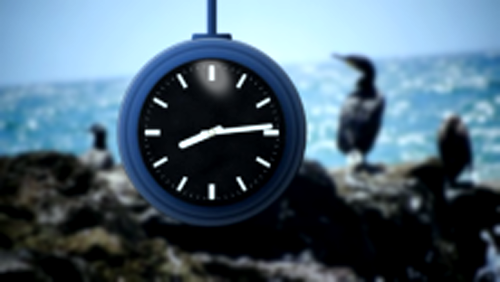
8 h 14 min
